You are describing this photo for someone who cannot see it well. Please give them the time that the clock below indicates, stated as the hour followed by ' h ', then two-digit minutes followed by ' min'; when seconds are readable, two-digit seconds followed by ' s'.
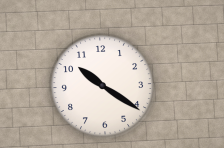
10 h 21 min
